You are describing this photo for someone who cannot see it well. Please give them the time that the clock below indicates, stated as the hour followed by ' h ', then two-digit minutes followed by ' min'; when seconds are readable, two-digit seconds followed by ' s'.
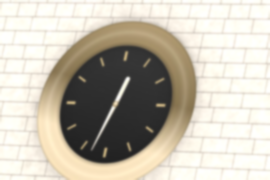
12 h 33 min
